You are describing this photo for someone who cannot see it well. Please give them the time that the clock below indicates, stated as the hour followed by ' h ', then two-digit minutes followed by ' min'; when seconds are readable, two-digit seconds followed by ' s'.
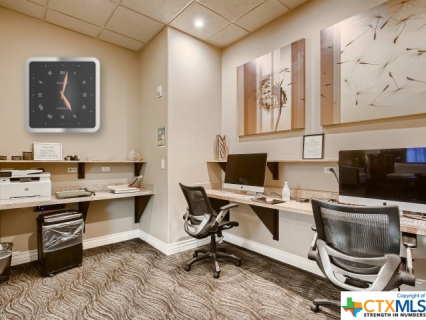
5 h 02 min
